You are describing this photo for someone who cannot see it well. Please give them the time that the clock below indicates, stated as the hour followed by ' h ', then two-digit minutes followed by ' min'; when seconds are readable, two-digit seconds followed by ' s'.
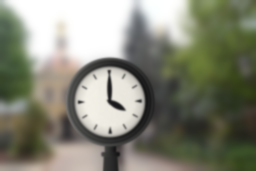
4 h 00 min
